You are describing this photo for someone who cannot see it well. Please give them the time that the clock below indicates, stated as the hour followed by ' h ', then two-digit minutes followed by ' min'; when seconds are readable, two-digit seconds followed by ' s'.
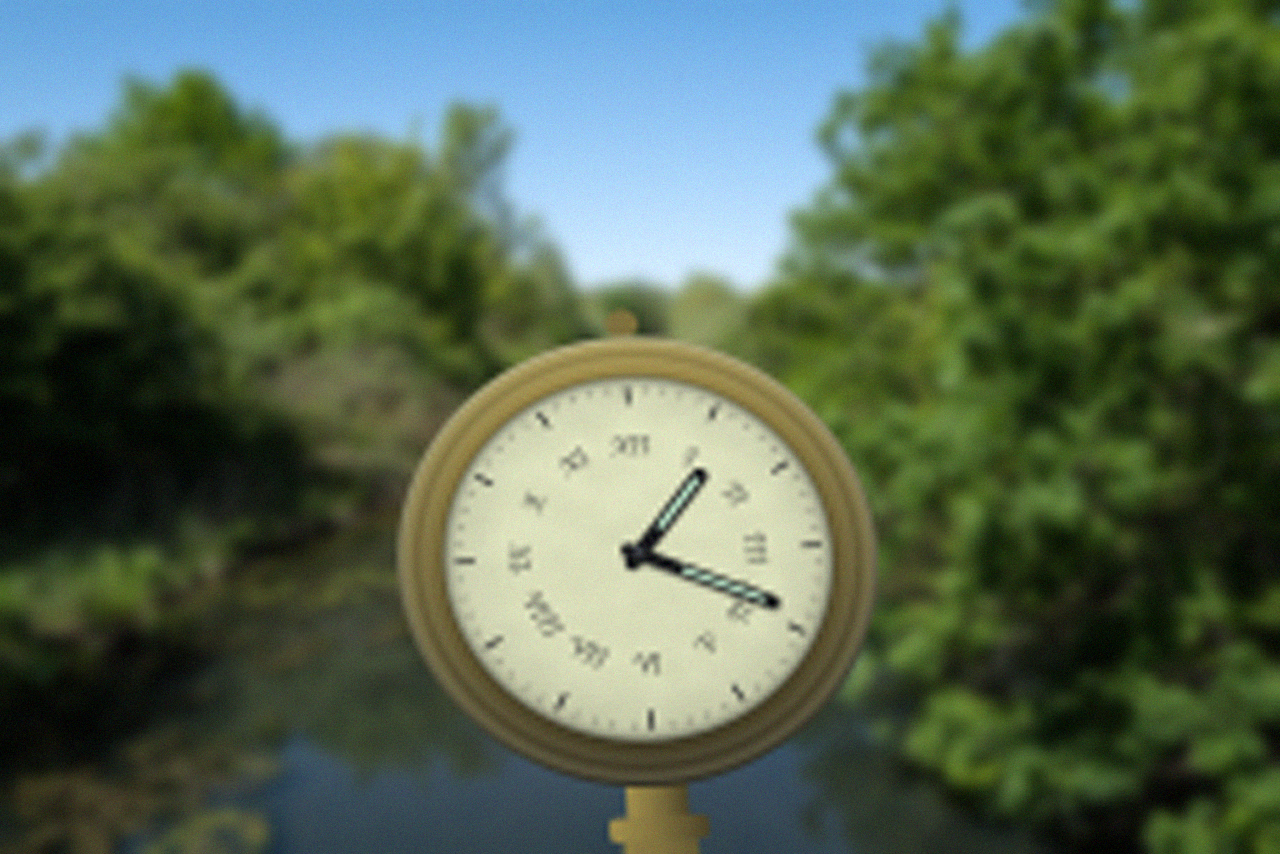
1 h 19 min
